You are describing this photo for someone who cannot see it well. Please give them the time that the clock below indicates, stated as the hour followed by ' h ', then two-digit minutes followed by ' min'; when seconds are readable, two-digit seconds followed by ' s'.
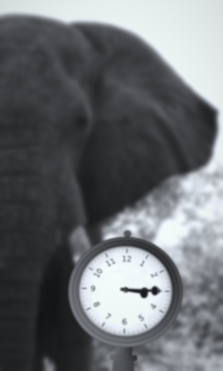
3 h 15 min
